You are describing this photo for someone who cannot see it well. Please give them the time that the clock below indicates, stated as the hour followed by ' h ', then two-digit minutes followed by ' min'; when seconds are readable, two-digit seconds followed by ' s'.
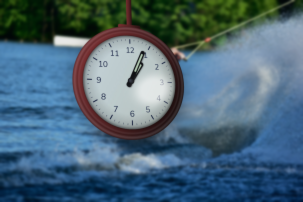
1 h 04 min
